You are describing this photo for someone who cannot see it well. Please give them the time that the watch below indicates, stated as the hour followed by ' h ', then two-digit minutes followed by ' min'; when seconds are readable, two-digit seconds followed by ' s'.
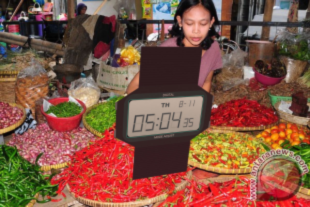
5 h 04 min 35 s
